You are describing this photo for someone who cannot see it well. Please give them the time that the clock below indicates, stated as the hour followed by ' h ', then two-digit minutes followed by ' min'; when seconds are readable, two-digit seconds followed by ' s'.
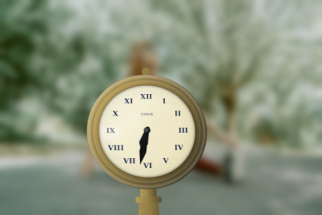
6 h 32 min
